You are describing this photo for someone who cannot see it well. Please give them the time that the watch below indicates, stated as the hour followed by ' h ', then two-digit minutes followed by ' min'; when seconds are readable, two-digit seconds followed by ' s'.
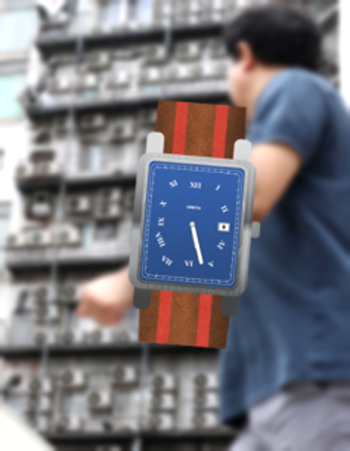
5 h 27 min
